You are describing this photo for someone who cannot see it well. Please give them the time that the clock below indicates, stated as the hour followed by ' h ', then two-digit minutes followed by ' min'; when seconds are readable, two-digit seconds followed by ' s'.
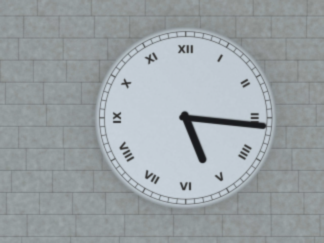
5 h 16 min
